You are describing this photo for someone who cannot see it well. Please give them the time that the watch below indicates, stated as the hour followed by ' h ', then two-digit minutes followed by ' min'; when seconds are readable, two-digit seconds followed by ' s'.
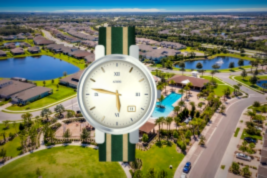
5 h 47 min
